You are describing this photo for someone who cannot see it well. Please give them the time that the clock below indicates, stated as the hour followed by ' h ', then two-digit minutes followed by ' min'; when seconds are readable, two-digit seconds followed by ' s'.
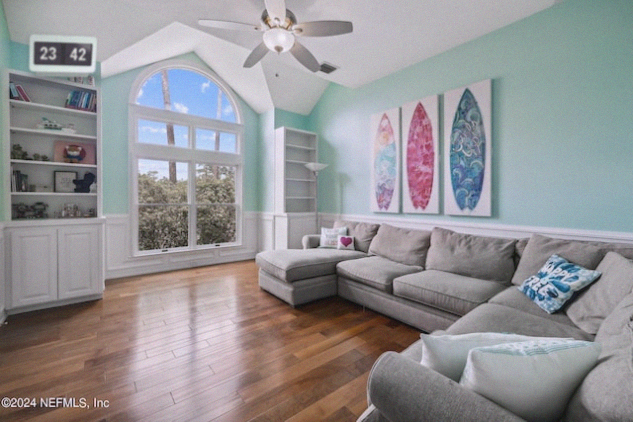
23 h 42 min
